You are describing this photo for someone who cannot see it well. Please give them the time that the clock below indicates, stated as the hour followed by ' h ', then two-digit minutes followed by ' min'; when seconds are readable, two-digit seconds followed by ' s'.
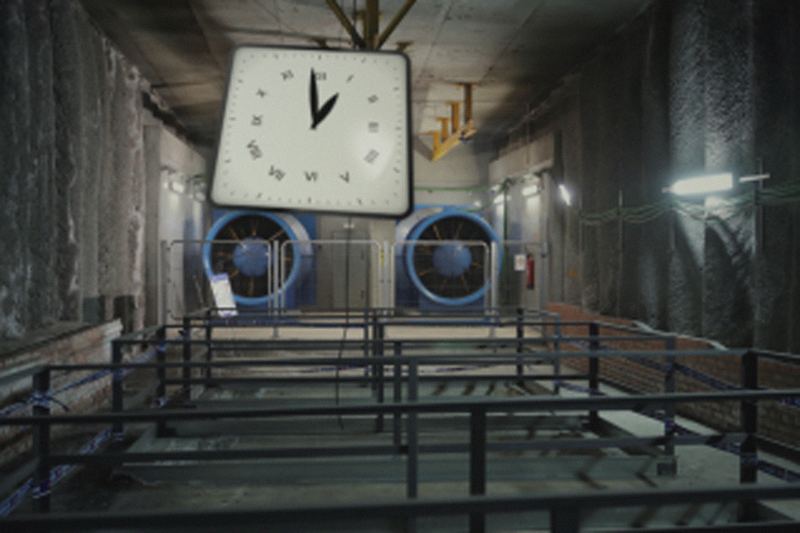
12 h 59 min
